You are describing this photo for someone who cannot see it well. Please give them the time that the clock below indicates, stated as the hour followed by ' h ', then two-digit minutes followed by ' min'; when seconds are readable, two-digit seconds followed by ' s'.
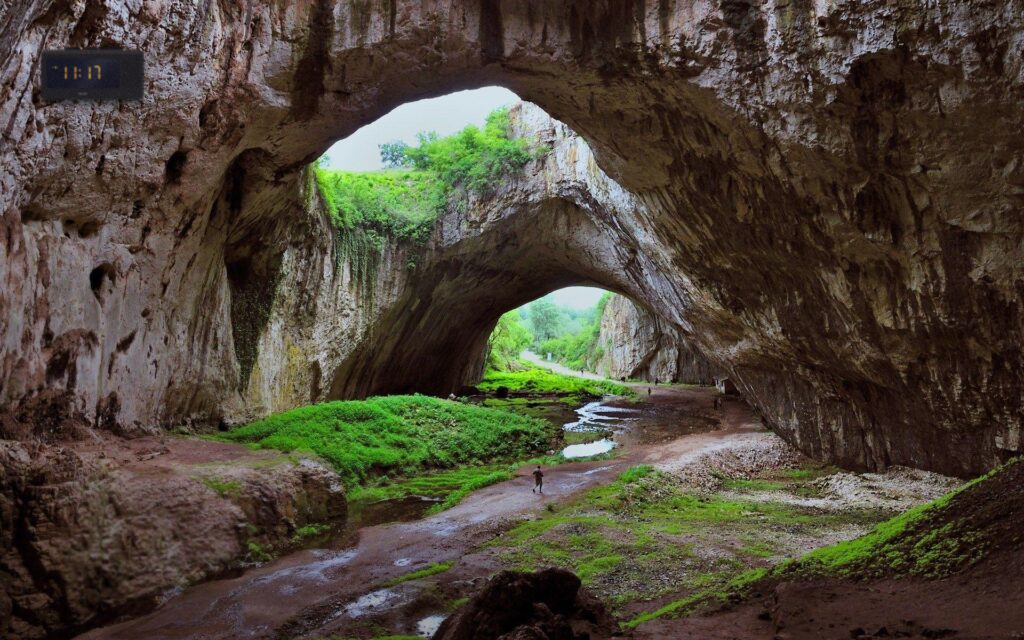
11 h 17 min
